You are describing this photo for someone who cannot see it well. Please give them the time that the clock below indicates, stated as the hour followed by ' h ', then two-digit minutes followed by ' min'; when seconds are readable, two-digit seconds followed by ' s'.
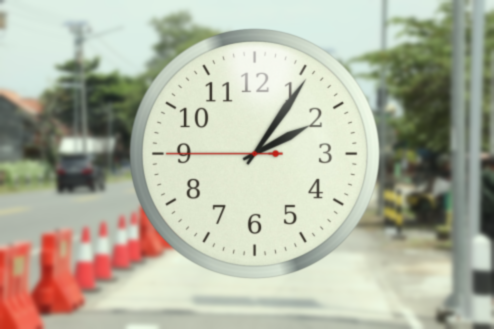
2 h 05 min 45 s
